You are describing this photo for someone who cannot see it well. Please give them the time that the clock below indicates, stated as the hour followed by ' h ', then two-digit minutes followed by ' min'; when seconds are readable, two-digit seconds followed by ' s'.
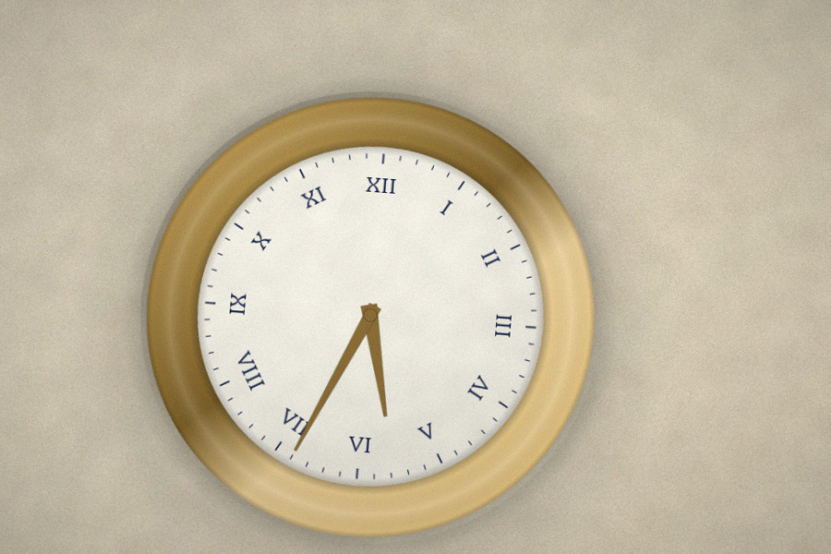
5 h 34 min
